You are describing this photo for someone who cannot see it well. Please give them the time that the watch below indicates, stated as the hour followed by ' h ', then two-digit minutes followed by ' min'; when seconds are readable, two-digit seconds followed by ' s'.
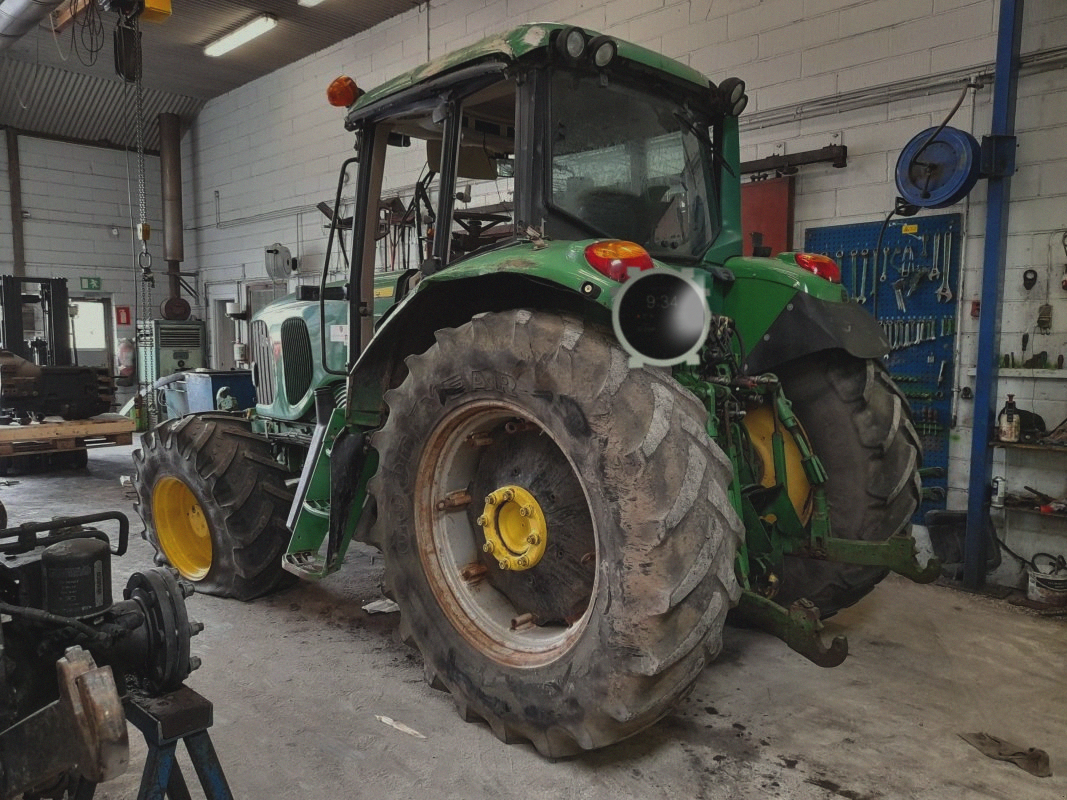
9 h 34 min
